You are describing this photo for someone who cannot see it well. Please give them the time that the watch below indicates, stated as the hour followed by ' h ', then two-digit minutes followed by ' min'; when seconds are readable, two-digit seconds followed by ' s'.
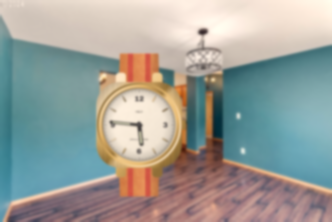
5 h 46 min
